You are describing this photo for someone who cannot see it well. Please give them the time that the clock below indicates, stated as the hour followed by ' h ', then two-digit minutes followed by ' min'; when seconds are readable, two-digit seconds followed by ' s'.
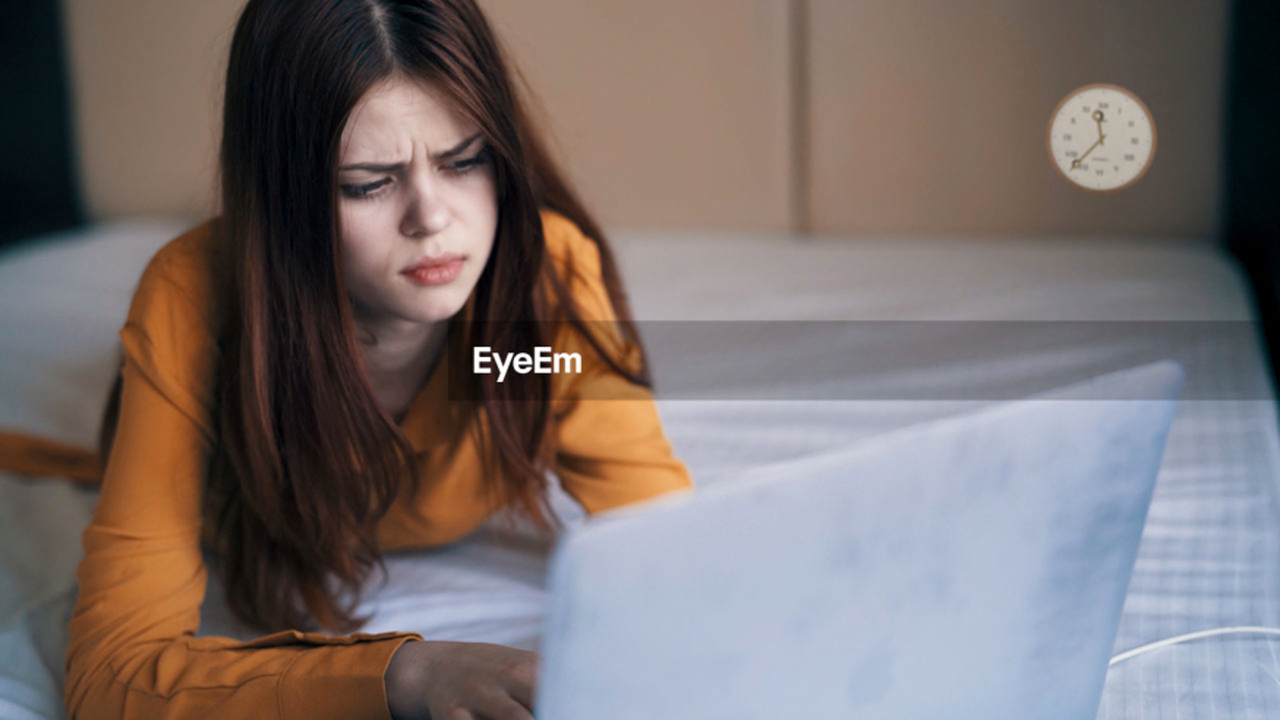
11 h 37 min
